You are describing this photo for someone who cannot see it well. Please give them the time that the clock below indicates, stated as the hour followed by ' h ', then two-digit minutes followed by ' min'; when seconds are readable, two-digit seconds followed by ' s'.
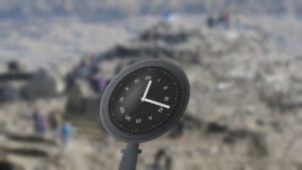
12 h 18 min
